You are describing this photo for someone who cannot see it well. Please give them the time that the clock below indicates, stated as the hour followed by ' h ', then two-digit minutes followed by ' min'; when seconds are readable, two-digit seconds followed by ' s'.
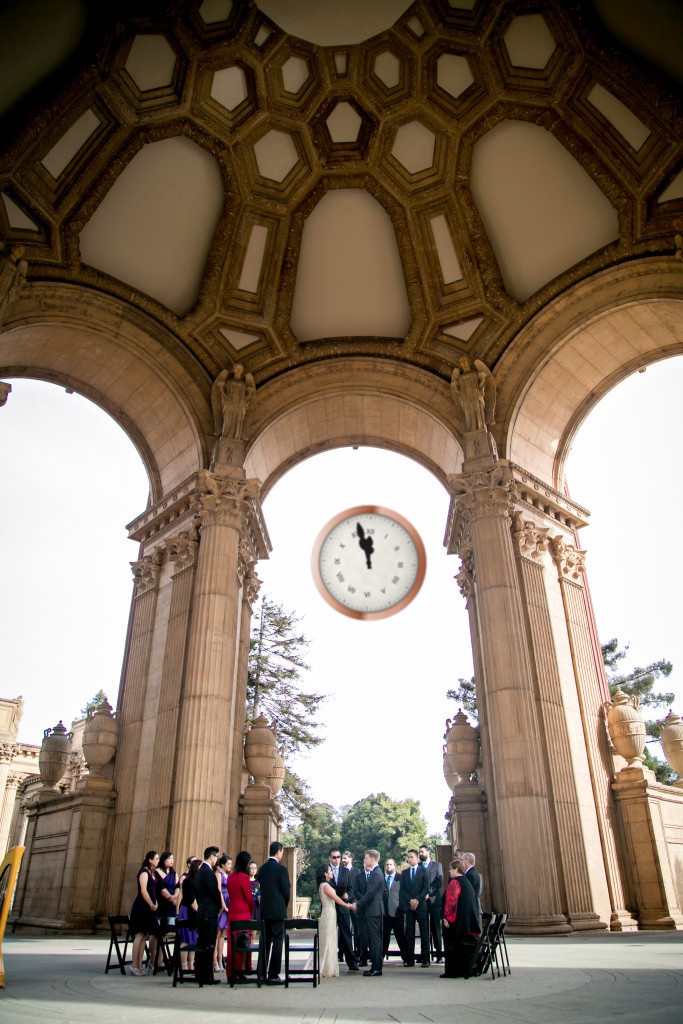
11 h 57 min
